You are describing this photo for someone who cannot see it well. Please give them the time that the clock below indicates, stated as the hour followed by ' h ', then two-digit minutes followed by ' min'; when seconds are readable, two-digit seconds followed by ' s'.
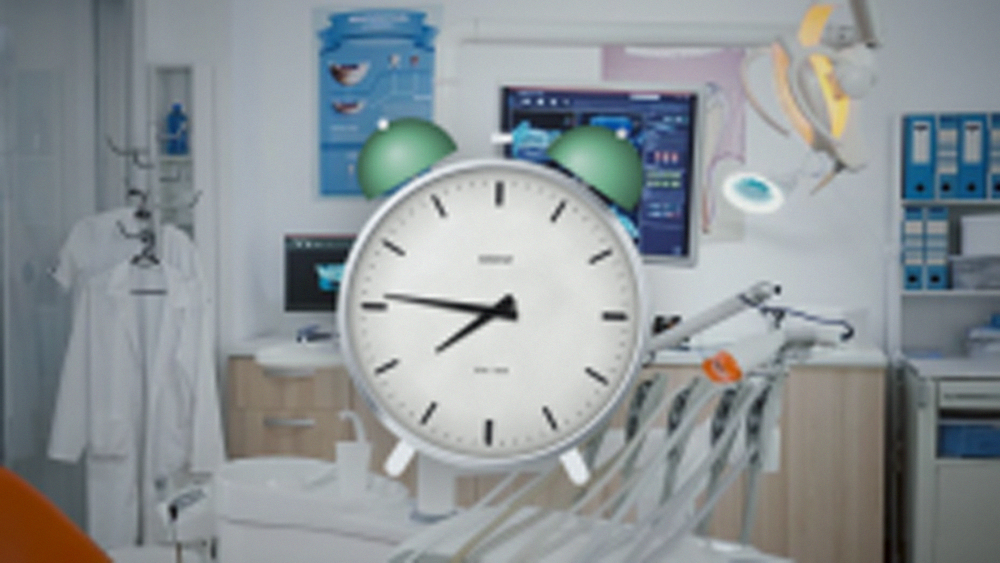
7 h 46 min
